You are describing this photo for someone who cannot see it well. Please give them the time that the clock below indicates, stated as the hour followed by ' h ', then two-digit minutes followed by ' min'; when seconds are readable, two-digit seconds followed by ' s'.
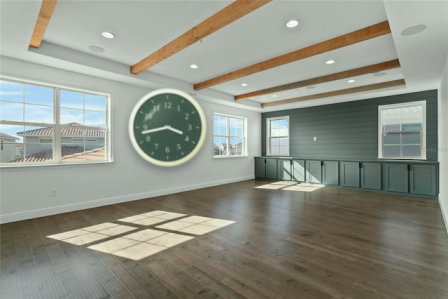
3 h 43 min
